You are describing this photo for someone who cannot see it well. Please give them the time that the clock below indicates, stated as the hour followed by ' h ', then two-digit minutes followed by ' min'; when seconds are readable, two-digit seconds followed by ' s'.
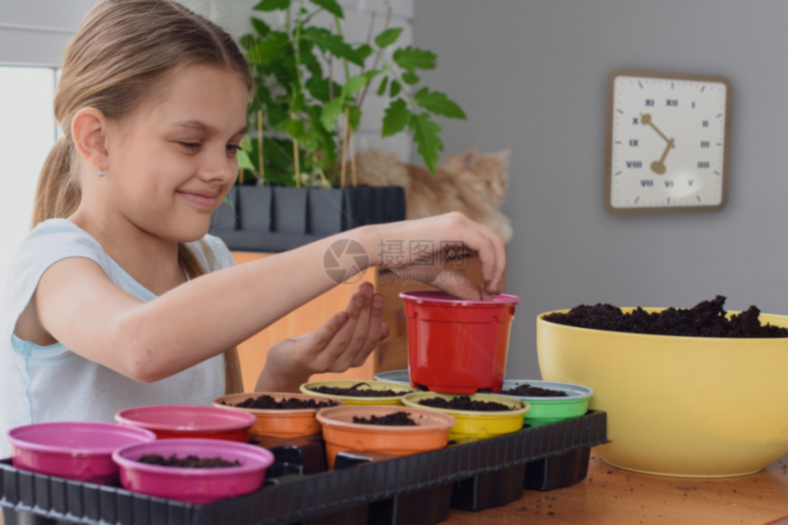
6 h 52 min
